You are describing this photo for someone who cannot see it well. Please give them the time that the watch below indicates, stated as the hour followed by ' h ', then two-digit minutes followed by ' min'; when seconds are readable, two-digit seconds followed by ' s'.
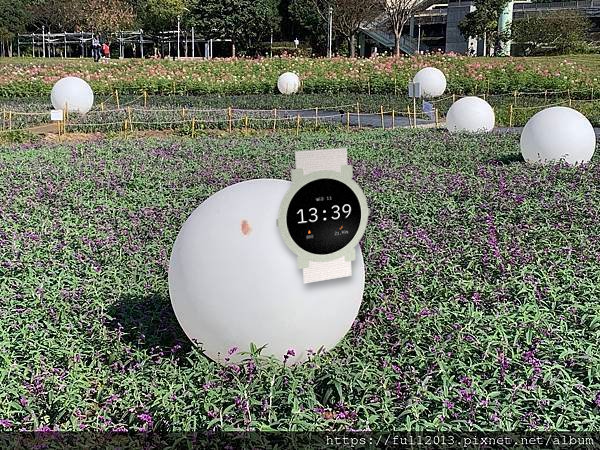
13 h 39 min
